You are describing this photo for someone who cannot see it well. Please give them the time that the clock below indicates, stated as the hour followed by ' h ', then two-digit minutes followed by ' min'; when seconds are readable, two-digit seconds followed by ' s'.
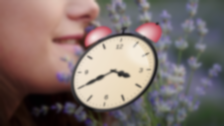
3 h 40 min
